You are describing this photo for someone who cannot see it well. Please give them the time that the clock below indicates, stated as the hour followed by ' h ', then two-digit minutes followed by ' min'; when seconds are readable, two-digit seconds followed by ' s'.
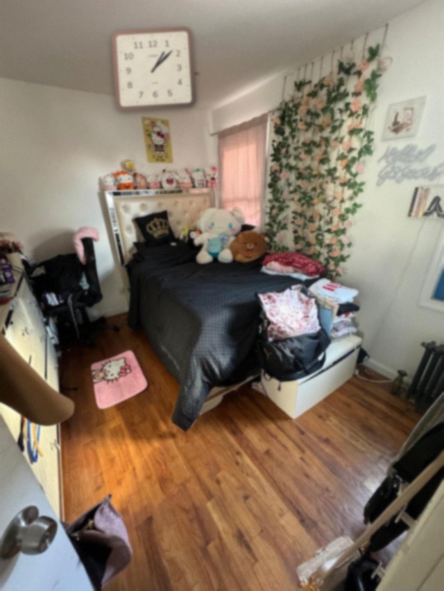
1 h 08 min
